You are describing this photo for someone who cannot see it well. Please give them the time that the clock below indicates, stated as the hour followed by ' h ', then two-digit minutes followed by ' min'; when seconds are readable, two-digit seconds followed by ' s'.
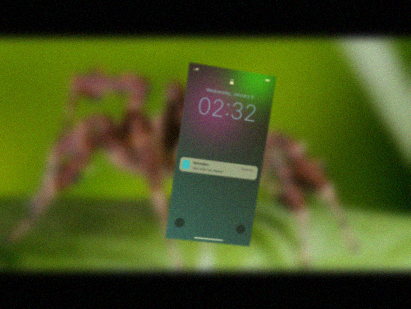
2 h 32 min
